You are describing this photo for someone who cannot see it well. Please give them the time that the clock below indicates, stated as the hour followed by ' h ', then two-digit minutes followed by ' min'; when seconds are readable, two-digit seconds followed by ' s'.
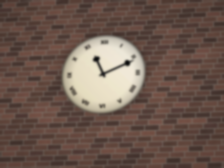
11 h 11 min
